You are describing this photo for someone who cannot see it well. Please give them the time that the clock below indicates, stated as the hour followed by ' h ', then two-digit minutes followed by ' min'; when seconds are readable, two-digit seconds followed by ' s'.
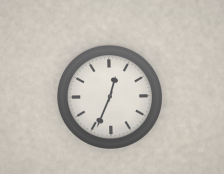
12 h 34 min
